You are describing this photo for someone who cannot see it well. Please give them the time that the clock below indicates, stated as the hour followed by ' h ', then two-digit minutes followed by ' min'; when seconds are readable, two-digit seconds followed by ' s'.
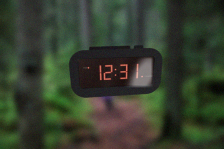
12 h 31 min
